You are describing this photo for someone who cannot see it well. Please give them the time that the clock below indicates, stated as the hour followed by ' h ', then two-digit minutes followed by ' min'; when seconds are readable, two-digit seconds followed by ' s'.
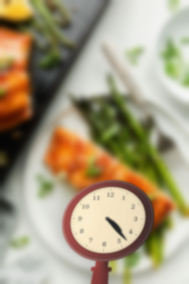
4 h 23 min
